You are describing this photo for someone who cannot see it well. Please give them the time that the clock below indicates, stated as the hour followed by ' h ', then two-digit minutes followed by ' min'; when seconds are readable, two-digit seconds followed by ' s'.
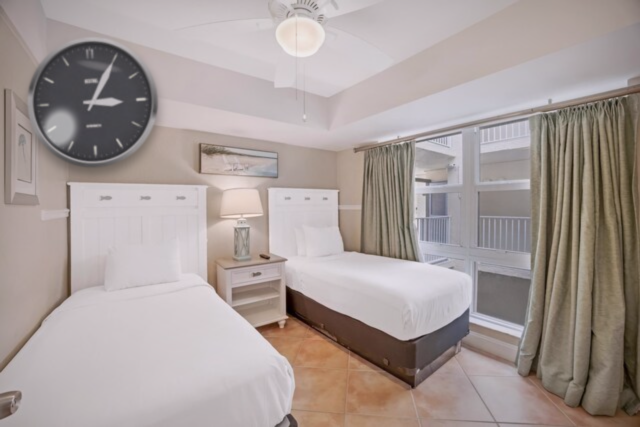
3 h 05 min
